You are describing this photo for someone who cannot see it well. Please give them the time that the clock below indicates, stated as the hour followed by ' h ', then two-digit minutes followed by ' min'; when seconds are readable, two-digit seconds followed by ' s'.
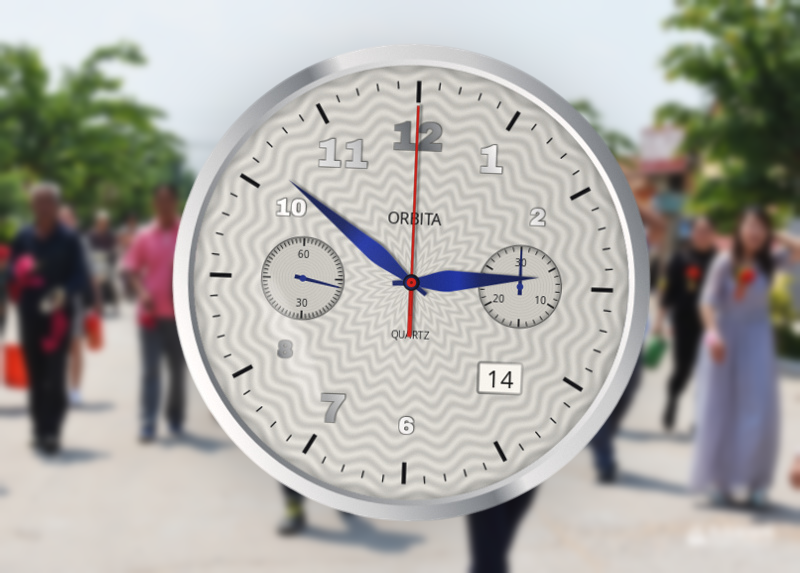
2 h 51 min 17 s
